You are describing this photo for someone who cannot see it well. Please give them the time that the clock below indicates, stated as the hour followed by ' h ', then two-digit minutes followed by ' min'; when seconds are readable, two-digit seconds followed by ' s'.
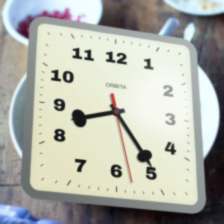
8 h 24 min 28 s
